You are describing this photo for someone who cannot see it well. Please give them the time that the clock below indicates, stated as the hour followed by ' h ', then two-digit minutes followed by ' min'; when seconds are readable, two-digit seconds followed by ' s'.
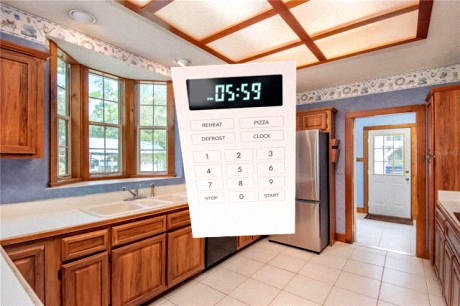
5 h 59 min
